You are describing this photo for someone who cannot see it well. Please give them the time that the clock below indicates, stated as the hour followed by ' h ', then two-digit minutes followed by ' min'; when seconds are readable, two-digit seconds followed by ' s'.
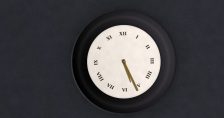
5 h 26 min
